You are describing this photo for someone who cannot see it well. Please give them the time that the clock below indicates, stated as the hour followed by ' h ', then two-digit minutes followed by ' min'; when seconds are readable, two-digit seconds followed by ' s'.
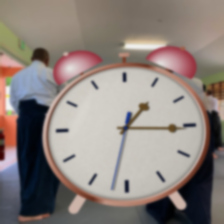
1 h 15 min 32 s
